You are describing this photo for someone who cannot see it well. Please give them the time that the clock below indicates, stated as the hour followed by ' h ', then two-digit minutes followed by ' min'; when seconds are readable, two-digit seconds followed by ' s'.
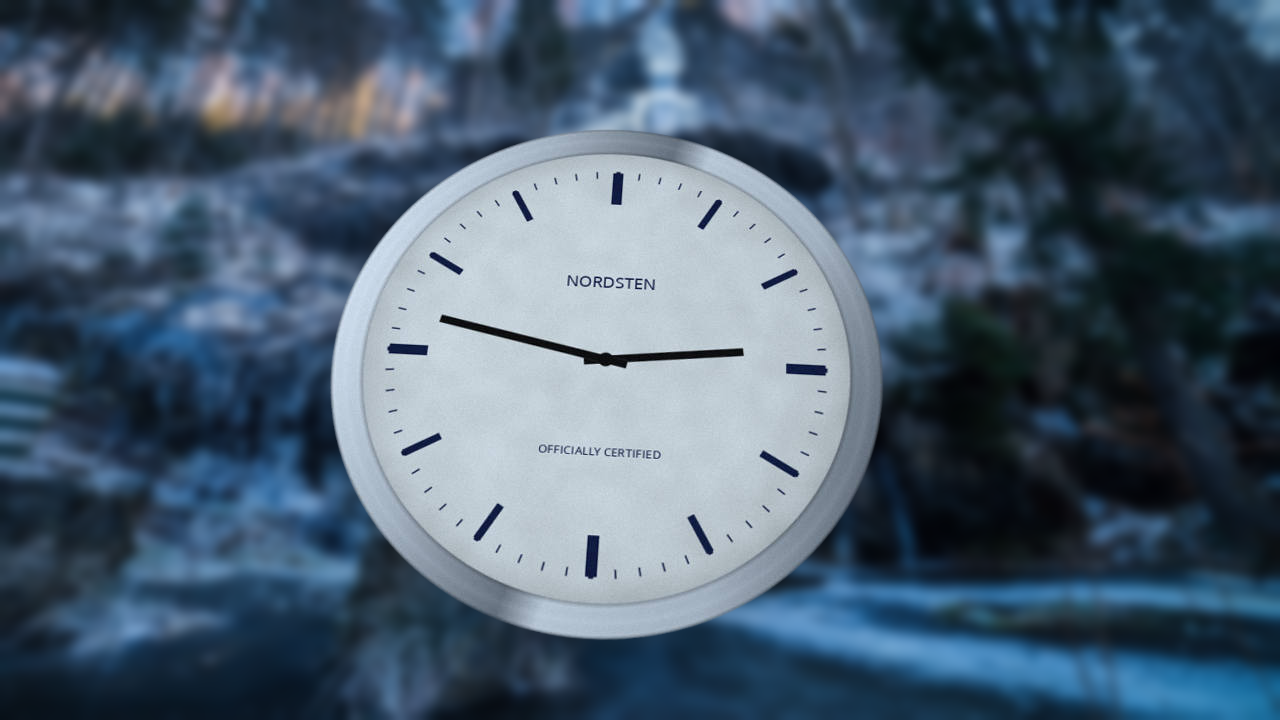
2 h 47 min
